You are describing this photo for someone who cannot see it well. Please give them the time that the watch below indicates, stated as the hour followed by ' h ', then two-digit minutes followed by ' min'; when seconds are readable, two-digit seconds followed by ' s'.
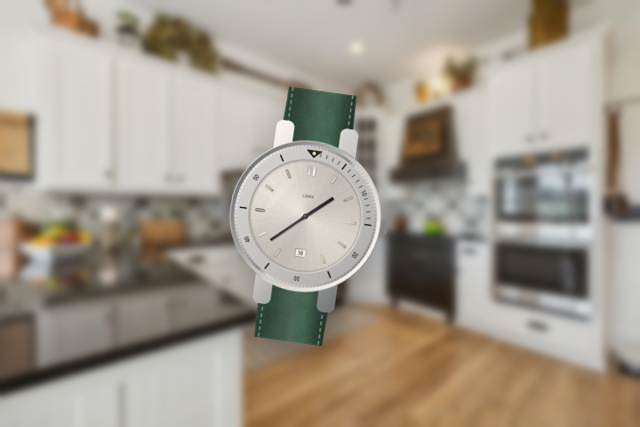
1 h 38 min
